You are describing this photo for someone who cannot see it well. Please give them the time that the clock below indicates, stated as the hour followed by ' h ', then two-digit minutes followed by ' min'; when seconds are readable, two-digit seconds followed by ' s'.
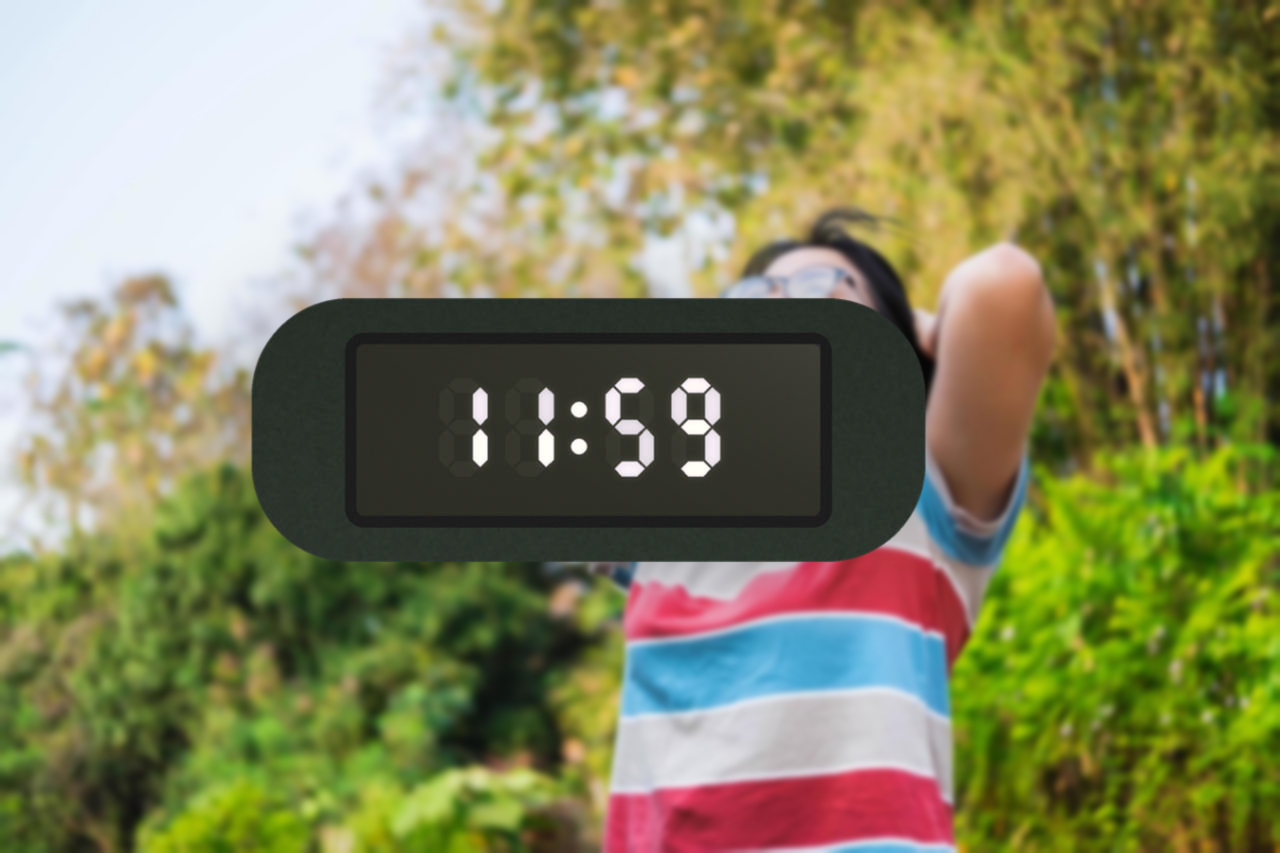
11 h 59 min
